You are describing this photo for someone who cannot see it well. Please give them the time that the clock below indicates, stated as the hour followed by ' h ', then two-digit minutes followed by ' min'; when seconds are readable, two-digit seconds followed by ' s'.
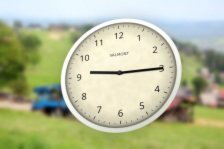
9 h 15 min
